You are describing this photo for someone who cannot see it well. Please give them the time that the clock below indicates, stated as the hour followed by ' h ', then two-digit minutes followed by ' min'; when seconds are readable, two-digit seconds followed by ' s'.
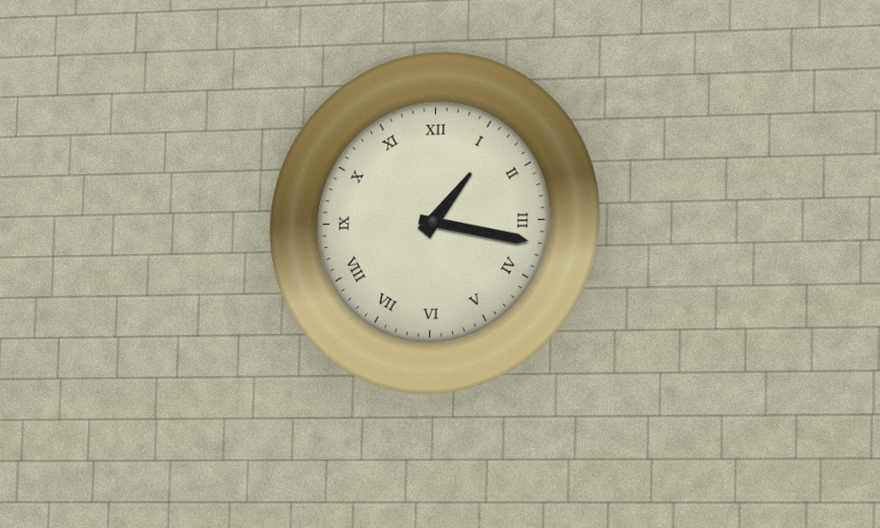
1 h 17 min
